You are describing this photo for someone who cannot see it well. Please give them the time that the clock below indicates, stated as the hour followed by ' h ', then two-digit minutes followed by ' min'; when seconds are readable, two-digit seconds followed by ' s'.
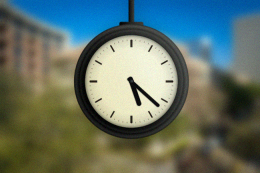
5 h 22 min
